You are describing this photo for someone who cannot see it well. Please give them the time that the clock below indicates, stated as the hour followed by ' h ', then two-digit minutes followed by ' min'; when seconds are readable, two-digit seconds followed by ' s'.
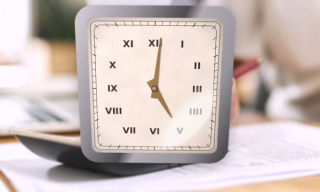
5 h 01 min
